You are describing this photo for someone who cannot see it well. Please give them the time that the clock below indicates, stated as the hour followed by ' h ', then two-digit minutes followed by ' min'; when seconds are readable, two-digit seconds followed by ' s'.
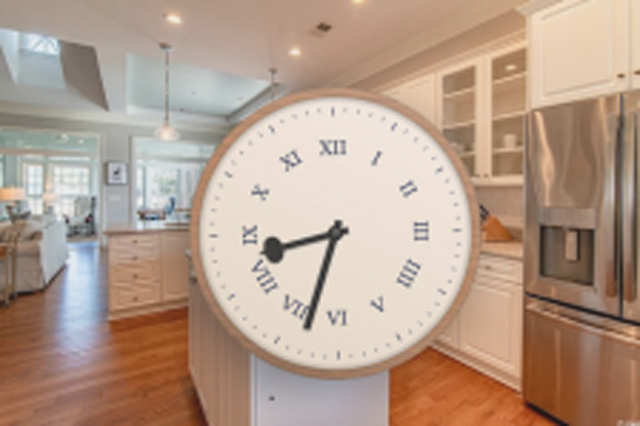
8 h 33 min
